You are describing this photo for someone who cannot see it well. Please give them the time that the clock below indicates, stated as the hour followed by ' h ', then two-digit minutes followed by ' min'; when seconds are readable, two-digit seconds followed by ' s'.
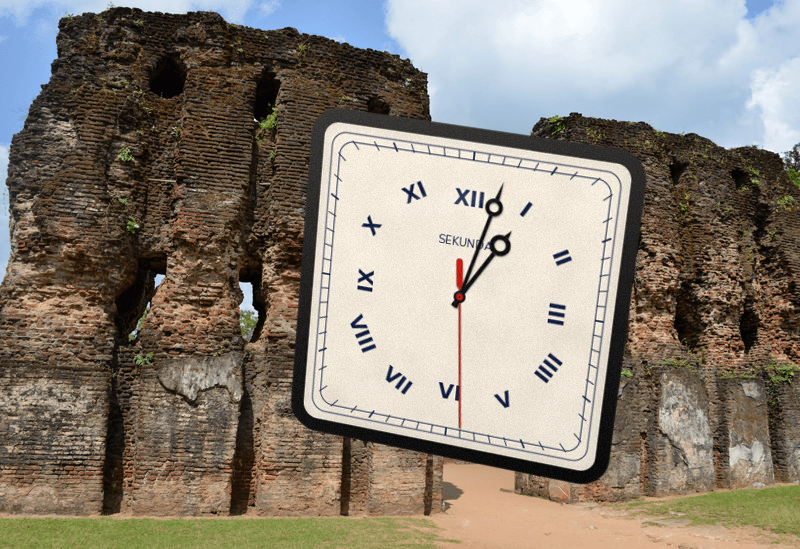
1 h 02 min 29 s
